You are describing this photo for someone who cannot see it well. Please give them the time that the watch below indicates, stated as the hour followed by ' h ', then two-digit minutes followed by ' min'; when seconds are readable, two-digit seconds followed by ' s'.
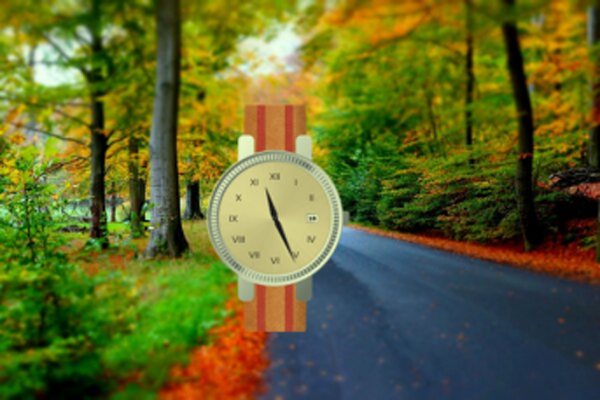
11 h 26 min
